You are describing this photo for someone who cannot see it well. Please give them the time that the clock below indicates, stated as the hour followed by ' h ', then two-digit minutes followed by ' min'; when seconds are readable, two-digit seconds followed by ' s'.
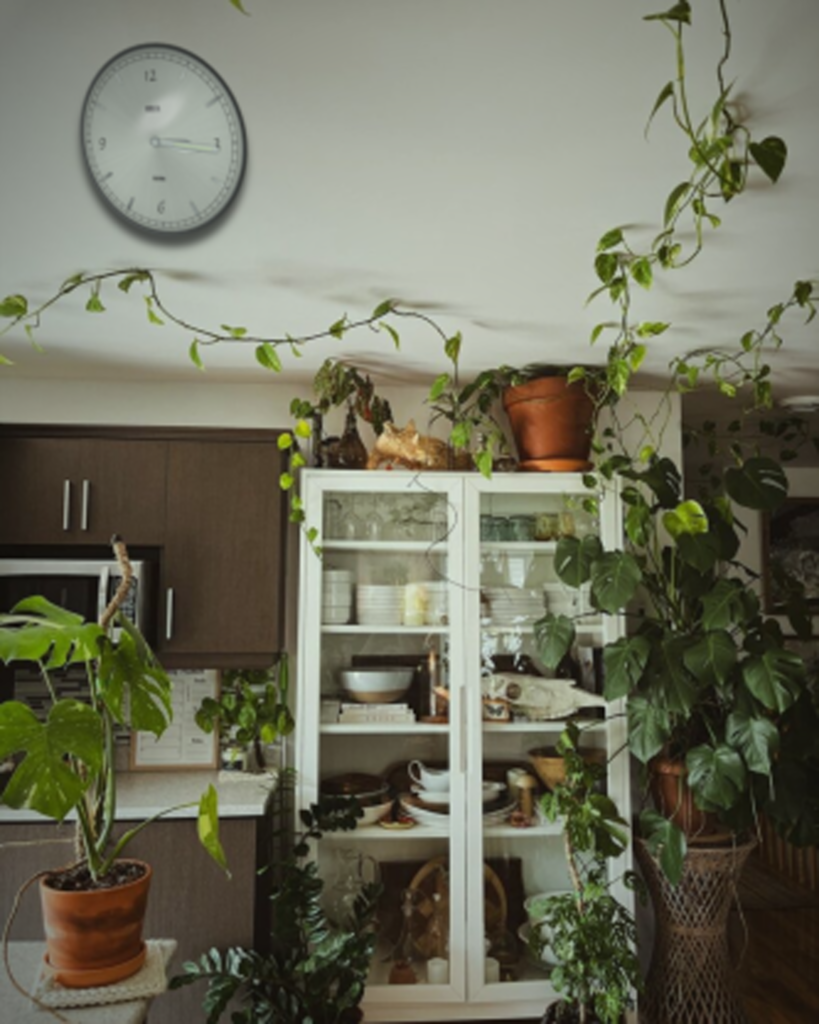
3 h 16 min
